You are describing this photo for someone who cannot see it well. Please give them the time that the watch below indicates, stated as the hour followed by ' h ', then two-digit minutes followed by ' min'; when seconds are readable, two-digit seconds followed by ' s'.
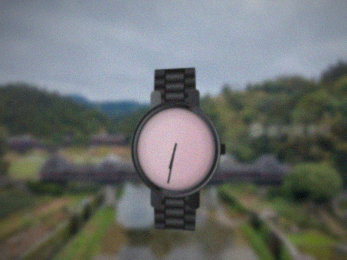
6 h 32 min
